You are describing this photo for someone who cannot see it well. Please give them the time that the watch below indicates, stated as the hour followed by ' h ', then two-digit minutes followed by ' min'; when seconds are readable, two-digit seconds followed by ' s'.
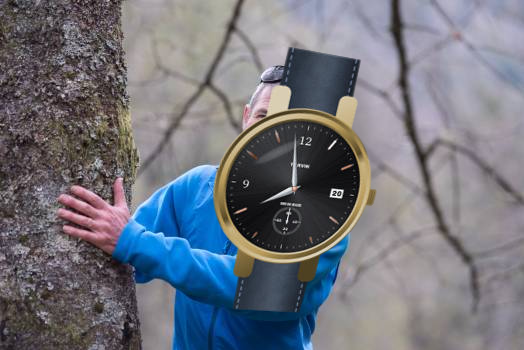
7 h 58 min
